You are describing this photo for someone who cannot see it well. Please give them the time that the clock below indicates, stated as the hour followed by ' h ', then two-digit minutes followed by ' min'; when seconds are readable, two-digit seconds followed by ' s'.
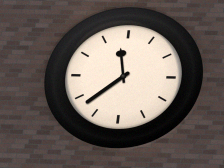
11 h 38 min
